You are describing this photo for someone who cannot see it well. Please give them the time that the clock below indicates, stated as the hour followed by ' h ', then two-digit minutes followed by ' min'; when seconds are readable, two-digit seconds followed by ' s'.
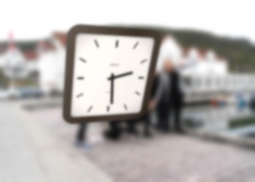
2 h 29 min
